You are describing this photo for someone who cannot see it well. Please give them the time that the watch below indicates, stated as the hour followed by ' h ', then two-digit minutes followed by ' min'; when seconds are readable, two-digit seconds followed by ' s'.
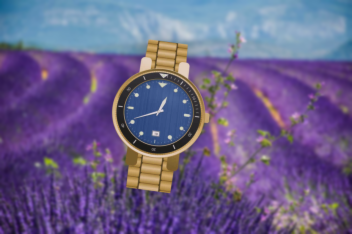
12 h 41 min
